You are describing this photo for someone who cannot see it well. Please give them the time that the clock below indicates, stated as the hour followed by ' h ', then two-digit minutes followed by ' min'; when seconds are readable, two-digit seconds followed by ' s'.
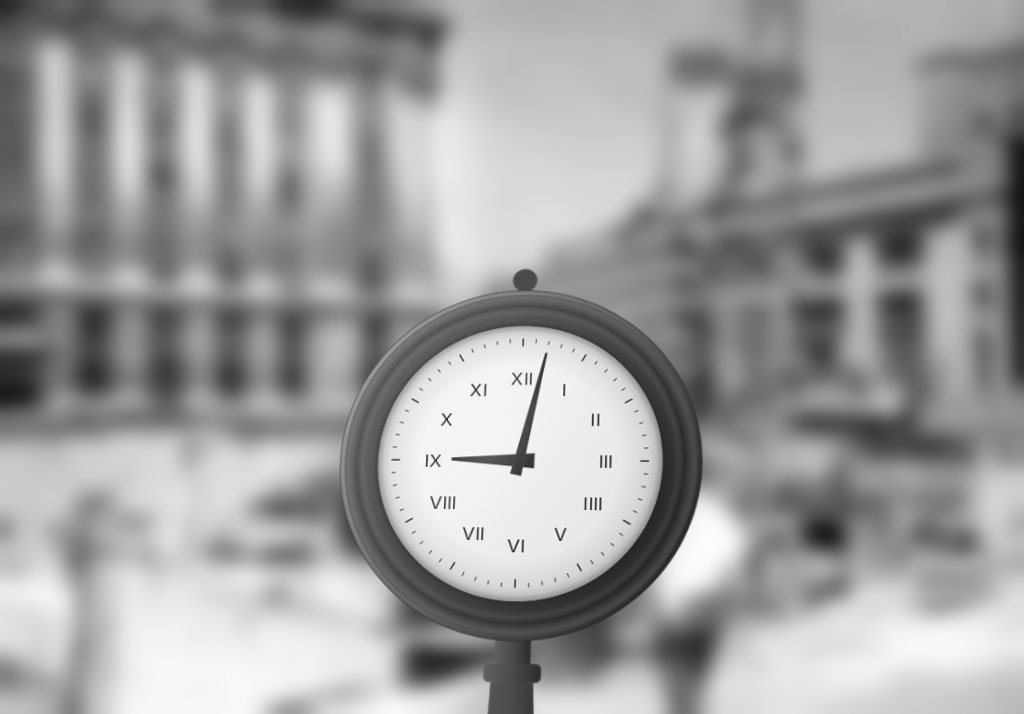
9 h 02 min
